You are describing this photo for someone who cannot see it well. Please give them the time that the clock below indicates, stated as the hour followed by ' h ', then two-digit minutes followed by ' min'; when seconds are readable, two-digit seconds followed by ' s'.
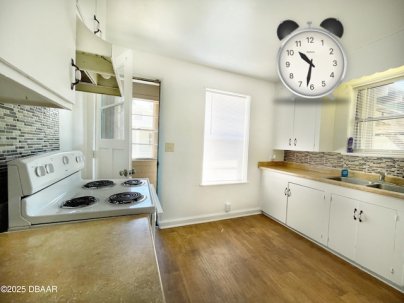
10 h 32 min
